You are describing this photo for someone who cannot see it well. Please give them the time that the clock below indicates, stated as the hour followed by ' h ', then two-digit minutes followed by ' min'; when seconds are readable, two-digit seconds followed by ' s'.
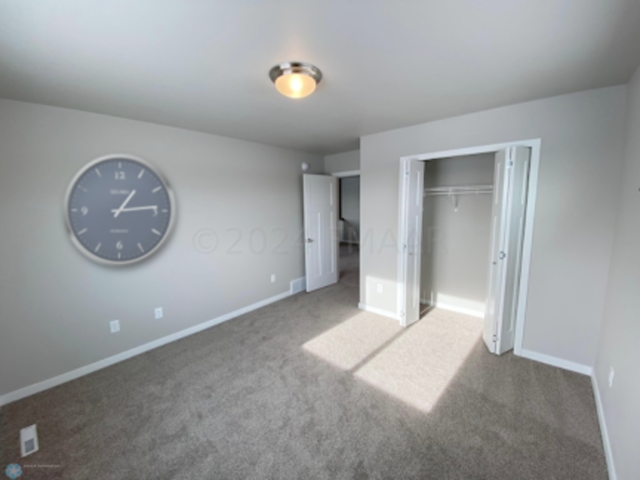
1 h 14 min
